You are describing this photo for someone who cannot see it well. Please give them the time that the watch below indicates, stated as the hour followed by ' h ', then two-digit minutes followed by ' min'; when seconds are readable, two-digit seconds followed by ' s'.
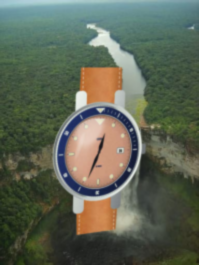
12 h 34 min
